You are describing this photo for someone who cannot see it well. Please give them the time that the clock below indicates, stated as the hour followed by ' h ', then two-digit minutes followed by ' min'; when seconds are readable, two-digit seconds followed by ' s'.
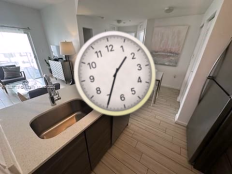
1 h 35 min
